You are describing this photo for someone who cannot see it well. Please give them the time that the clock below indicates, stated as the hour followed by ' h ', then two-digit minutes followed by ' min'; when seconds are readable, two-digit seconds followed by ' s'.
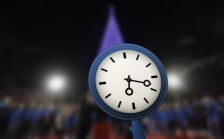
6 h 18 min
